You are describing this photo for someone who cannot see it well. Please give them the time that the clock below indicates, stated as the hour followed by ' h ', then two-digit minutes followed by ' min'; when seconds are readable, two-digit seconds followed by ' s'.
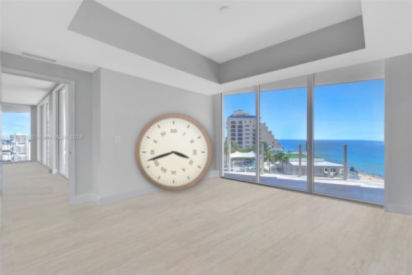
3 h 42 min
